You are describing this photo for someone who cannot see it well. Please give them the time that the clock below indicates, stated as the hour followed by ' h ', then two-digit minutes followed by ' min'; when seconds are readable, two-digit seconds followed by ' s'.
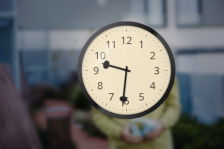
9 h 31 min
